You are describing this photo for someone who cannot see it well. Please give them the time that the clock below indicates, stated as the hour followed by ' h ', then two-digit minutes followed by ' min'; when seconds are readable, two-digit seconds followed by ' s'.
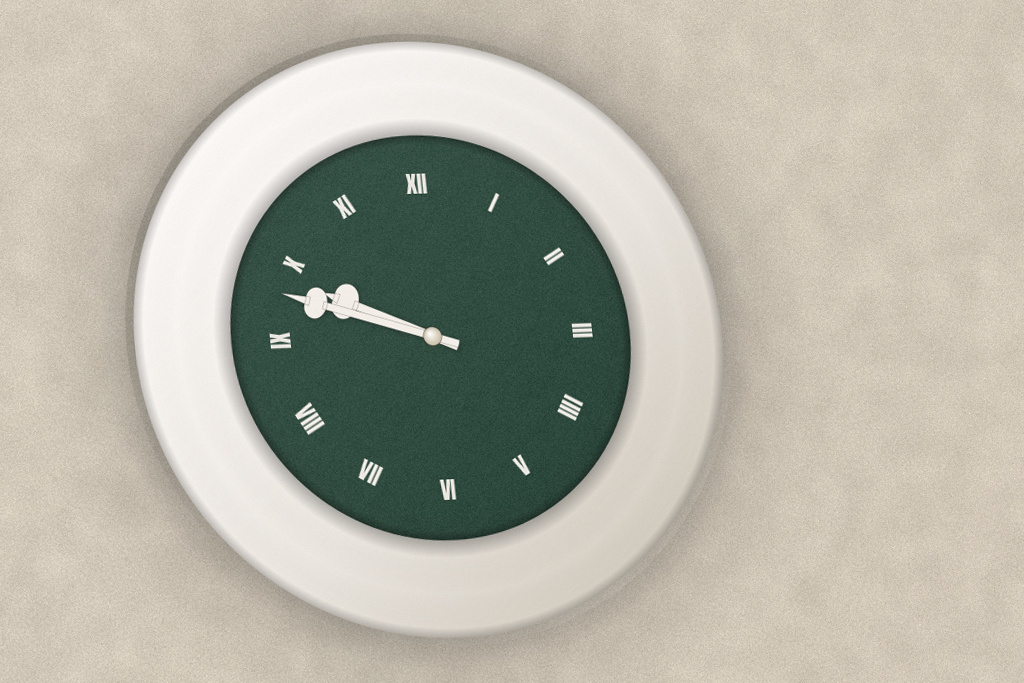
9 h 48 min
